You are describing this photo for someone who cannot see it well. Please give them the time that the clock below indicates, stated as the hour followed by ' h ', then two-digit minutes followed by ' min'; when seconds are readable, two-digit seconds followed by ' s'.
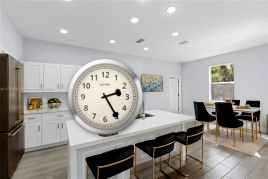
2 h 25 min
